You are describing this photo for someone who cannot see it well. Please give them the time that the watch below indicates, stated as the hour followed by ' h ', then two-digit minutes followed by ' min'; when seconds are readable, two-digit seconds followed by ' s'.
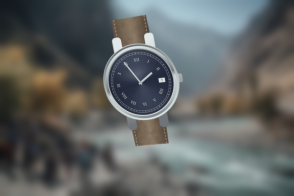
1 h 55 min
